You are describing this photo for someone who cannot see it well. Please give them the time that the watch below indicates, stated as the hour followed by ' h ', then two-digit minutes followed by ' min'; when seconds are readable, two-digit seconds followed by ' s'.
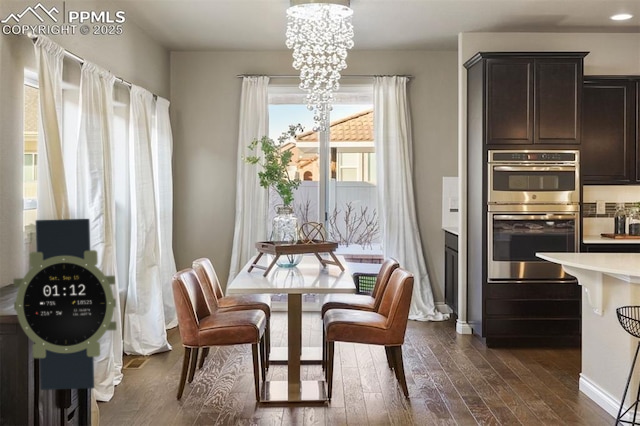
1 h 12 min
